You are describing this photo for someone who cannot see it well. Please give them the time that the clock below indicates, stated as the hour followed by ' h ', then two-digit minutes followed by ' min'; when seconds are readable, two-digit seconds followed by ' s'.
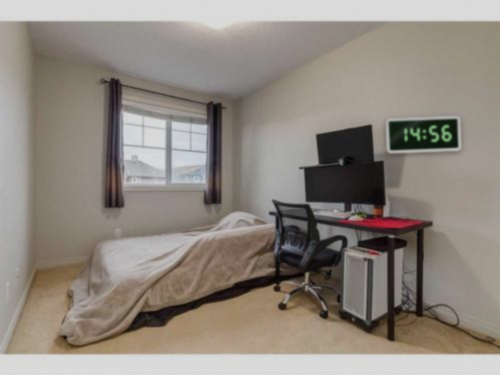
14 h 56 min
